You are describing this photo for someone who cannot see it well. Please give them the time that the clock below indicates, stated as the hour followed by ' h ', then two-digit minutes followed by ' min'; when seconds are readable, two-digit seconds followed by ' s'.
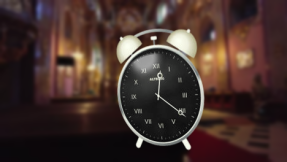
12 h 21 min
